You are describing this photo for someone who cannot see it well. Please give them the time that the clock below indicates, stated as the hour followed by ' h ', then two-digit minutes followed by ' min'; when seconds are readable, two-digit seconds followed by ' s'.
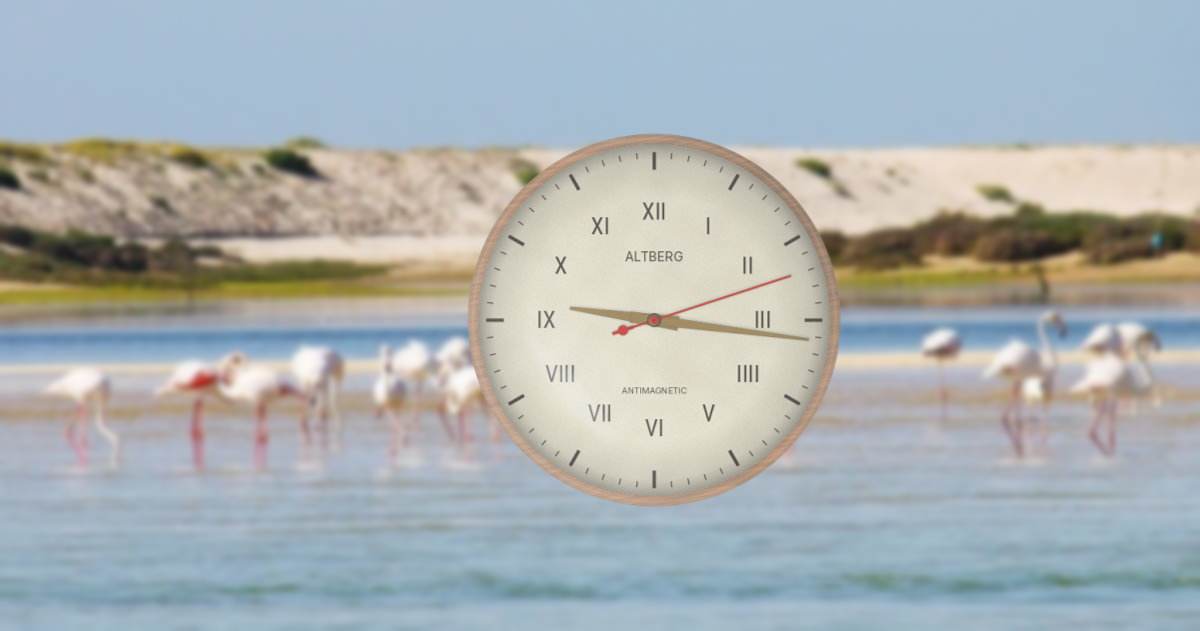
9 h 16 min 12 s
